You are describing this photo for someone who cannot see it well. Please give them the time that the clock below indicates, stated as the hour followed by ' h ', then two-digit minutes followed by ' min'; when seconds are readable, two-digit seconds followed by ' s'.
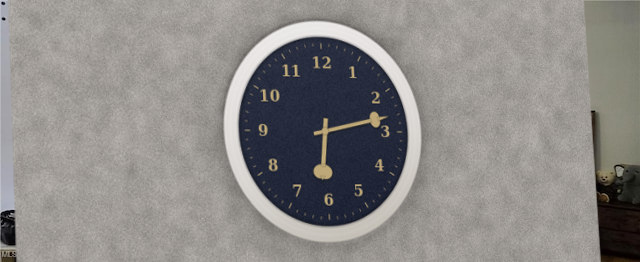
6 h 13 min
